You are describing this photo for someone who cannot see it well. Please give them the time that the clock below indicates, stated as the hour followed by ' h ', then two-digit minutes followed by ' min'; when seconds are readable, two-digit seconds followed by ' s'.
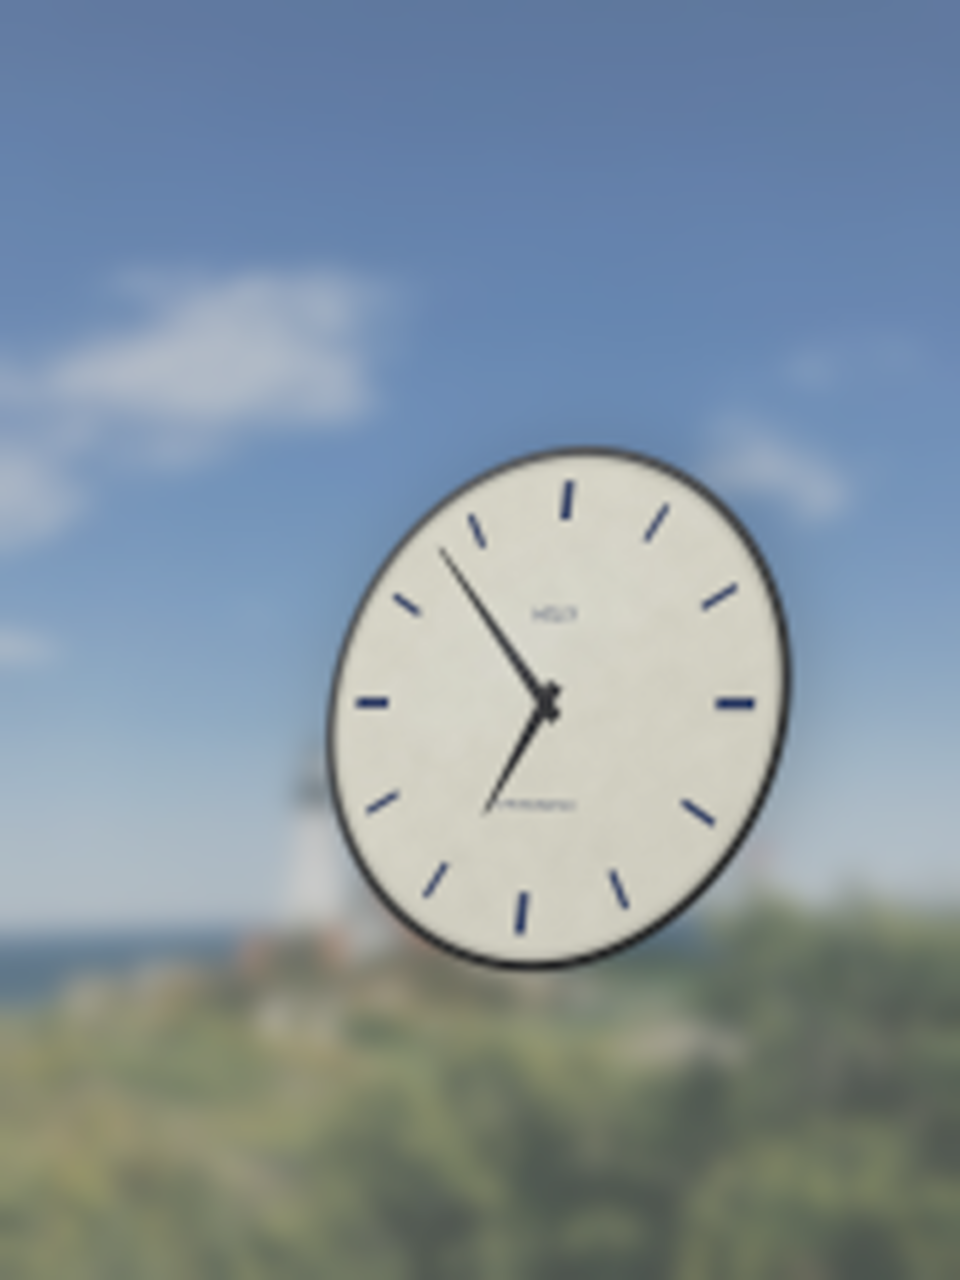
6 h 53 min
